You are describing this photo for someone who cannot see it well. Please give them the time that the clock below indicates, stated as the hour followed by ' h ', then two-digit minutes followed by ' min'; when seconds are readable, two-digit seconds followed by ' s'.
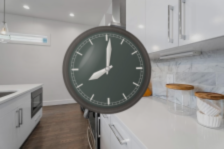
8 h 01 min
